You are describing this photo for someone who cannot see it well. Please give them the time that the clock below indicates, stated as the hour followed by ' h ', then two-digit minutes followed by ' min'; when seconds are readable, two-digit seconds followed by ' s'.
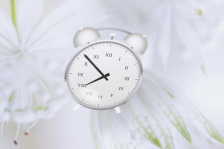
7 h 52 min
